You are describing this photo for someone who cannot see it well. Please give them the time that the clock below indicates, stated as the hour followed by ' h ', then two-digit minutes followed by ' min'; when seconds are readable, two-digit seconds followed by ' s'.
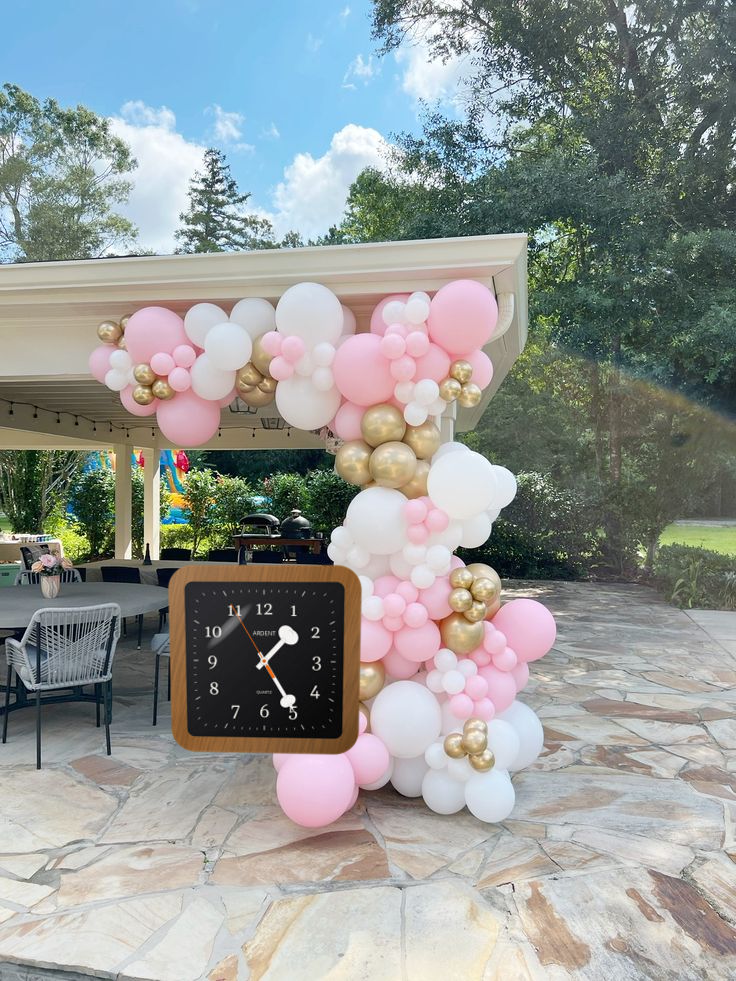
1 h 24 min 55 s
